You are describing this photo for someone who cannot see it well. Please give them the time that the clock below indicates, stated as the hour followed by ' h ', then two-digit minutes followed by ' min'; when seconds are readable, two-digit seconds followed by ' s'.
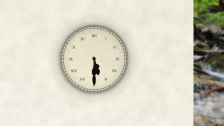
5 h 30 min
